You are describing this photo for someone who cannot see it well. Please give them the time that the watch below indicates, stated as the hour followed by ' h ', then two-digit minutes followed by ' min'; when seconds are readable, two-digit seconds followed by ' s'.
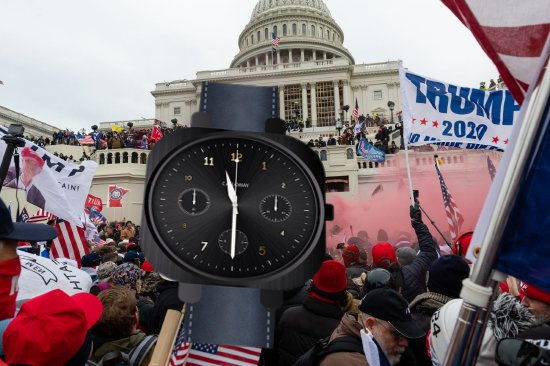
11 h 30 min
